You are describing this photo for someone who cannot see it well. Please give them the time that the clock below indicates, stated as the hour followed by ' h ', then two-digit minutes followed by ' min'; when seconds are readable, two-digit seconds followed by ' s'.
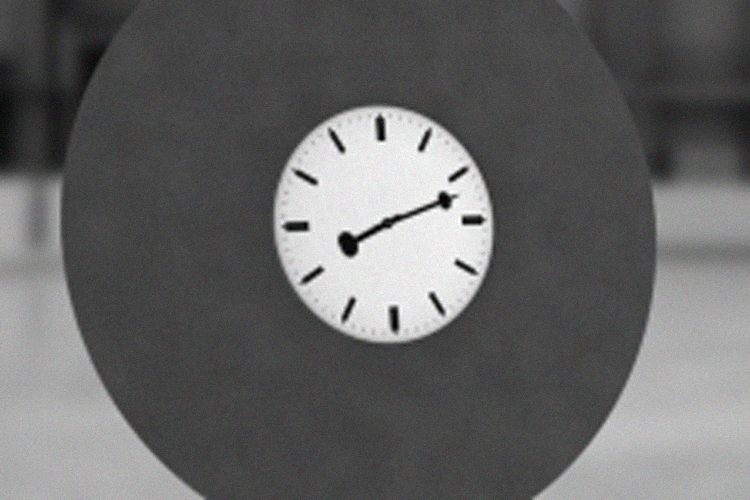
8 h 12 min
